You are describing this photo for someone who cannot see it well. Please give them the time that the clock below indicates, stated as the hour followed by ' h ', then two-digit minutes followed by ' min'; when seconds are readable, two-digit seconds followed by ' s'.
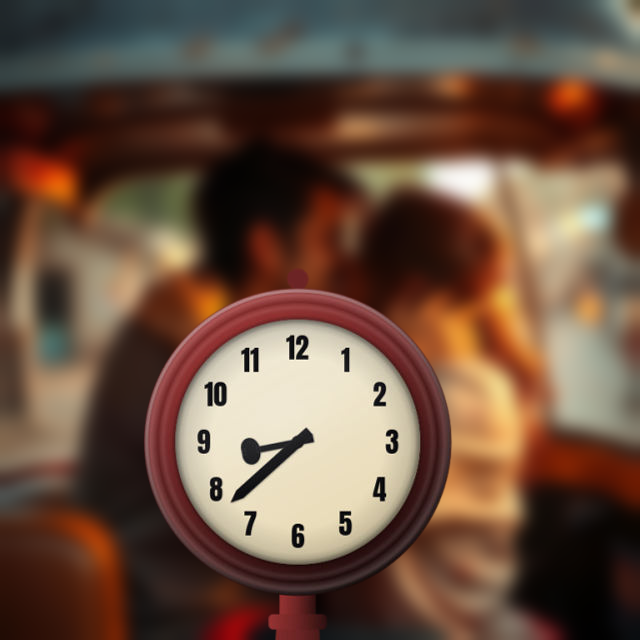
8 h 38 min
